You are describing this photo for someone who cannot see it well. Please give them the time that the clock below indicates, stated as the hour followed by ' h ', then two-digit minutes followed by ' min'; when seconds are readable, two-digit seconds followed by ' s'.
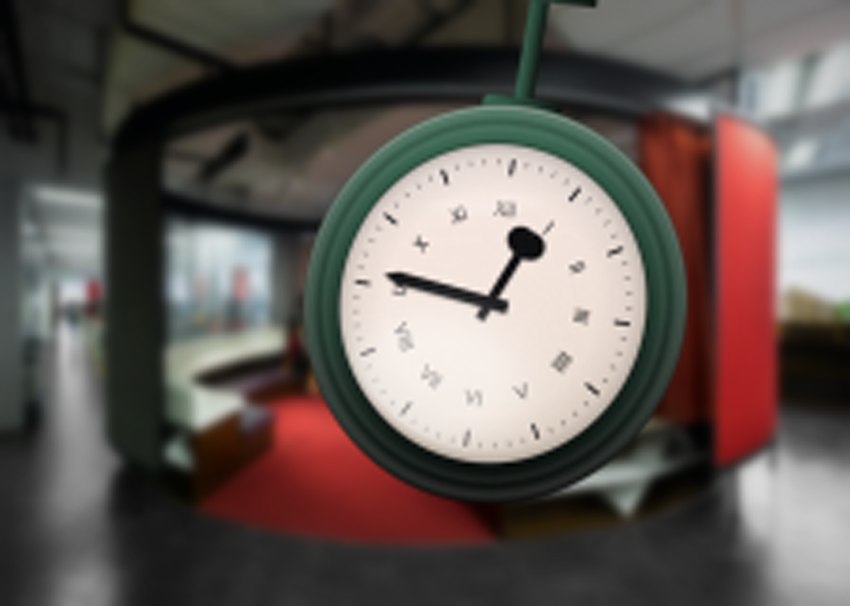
12 h 46 min
